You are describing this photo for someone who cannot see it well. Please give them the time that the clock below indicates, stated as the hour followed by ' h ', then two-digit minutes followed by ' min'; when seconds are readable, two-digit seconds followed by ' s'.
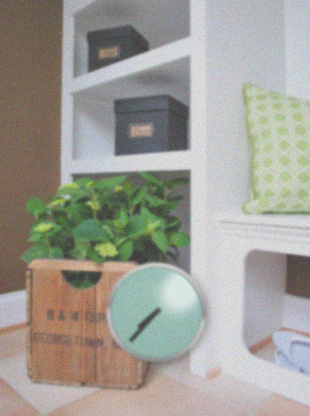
7 h 37 min
